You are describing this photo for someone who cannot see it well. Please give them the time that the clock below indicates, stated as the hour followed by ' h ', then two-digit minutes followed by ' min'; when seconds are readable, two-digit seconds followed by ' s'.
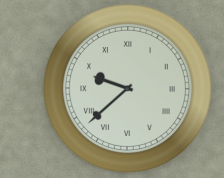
9 h 38 min
